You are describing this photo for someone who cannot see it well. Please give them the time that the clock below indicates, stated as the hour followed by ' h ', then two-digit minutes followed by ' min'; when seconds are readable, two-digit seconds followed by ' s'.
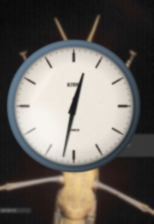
12 h 32 min
